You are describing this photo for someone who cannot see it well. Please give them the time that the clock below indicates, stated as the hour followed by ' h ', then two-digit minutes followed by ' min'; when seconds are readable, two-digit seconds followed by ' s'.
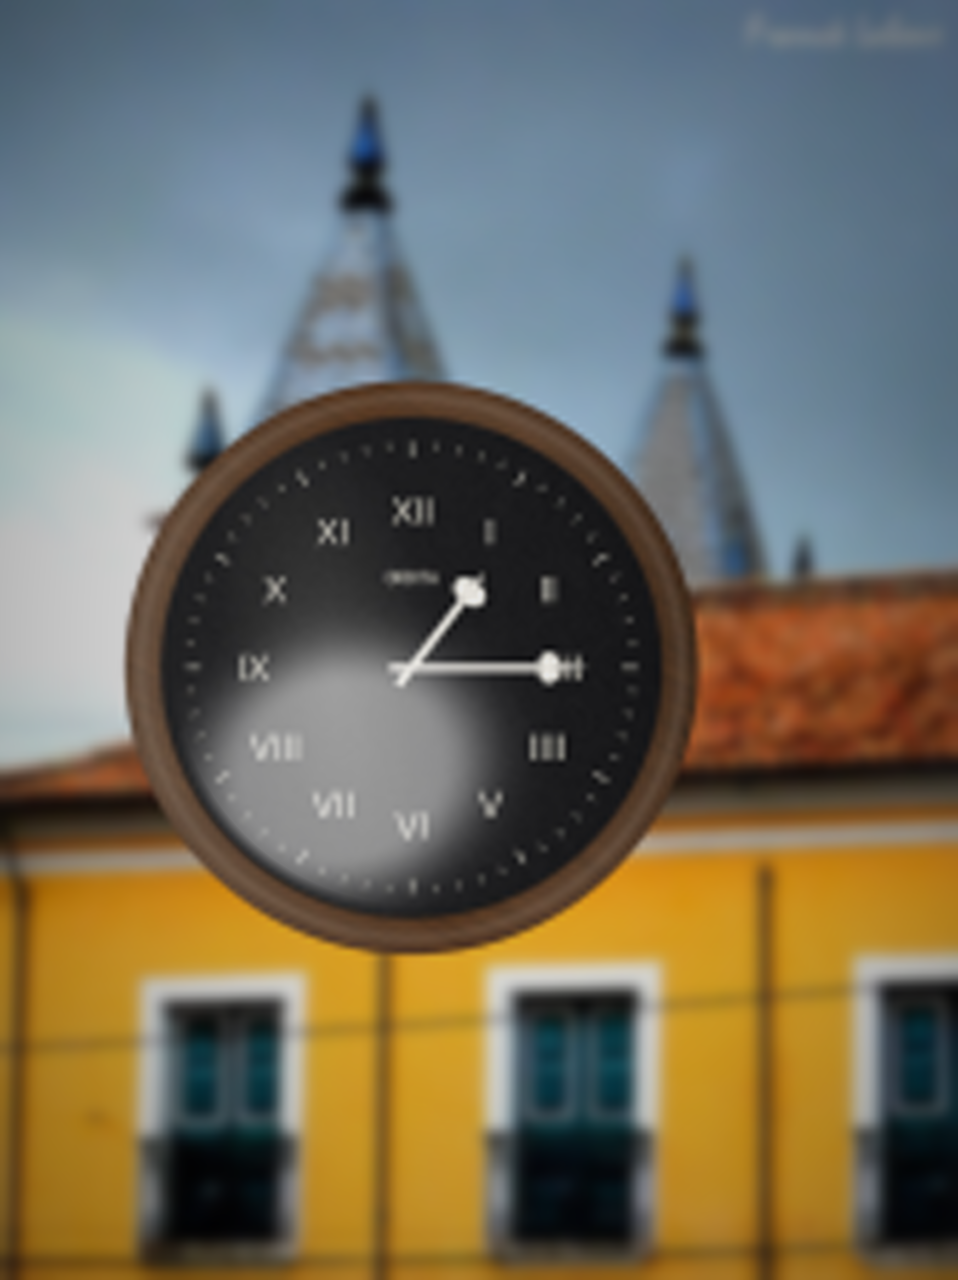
1 h 15 min
